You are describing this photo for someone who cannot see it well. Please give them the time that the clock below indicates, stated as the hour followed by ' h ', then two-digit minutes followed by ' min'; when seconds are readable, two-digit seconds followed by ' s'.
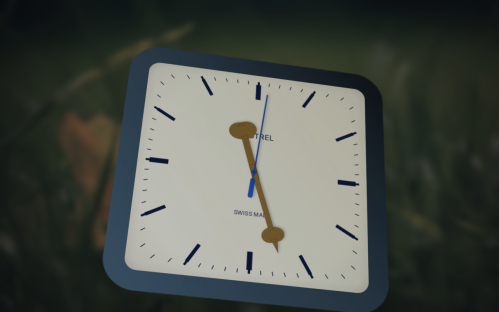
11 h 27 min 01 s
